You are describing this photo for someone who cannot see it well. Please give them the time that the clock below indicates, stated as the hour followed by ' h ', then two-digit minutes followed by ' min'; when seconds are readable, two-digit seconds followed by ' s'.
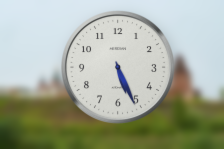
5 h 26 min
